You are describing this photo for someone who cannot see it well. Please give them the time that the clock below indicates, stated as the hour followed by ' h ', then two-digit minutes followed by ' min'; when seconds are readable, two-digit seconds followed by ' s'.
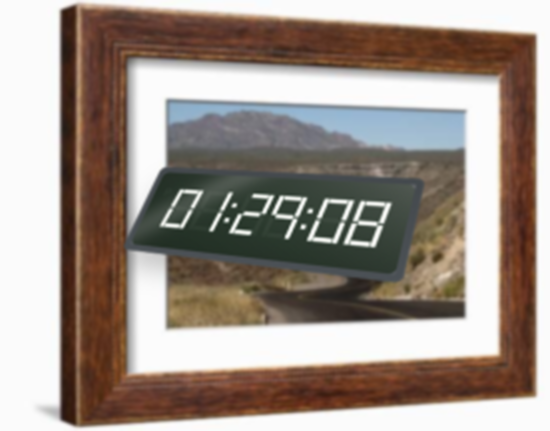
1 h 29 min 08 s
